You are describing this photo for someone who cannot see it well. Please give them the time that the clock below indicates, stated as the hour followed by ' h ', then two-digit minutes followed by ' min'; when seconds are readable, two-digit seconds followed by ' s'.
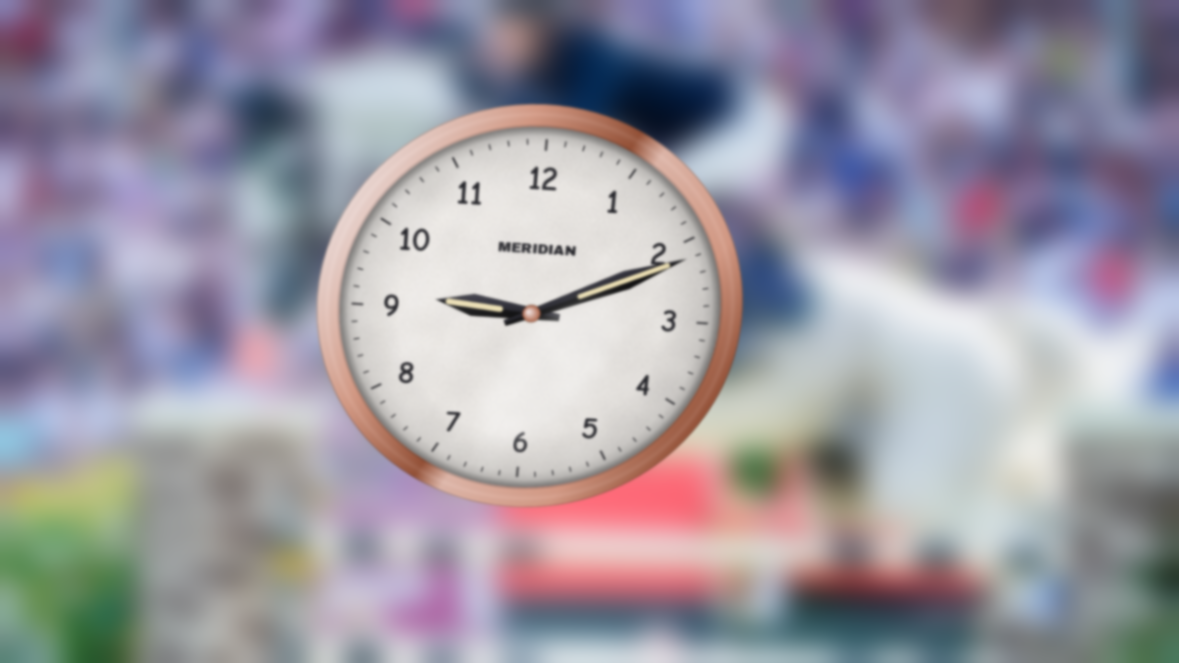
9 h 11 min
